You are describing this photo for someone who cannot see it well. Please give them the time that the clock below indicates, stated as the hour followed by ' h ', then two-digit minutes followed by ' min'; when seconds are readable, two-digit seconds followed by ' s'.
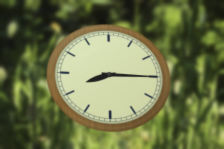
8 h 15 min
